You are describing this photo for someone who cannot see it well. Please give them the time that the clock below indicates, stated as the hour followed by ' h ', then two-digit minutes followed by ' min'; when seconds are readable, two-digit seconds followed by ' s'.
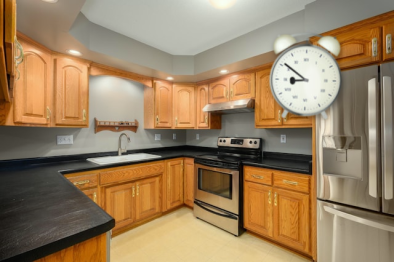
8 h 51 min
